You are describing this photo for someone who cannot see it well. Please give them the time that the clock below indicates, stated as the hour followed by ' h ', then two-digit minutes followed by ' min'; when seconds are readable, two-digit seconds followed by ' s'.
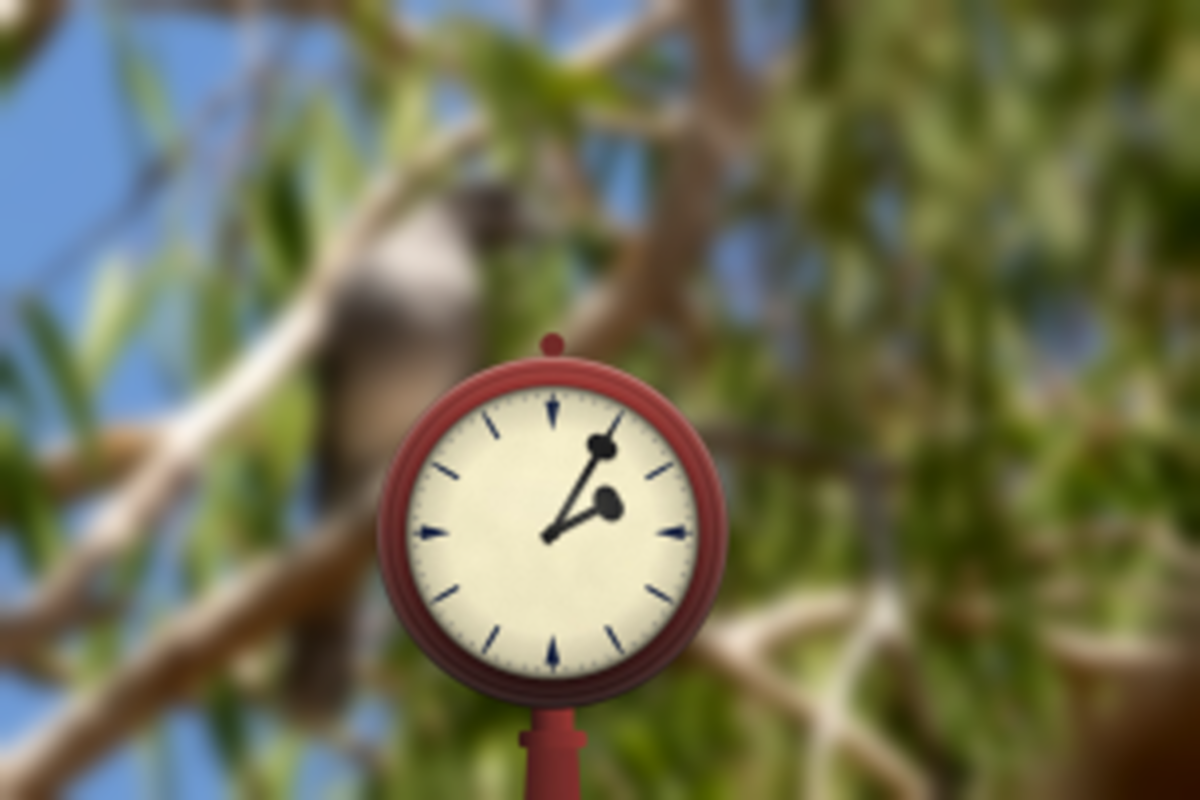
2 h 05 min
